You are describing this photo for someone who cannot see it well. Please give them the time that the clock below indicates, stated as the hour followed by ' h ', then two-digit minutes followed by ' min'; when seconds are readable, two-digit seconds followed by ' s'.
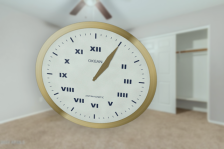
1 h 05 min
